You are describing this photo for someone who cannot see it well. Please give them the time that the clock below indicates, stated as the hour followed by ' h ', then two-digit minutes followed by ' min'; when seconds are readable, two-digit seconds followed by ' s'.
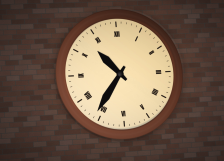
10 h 36 min
